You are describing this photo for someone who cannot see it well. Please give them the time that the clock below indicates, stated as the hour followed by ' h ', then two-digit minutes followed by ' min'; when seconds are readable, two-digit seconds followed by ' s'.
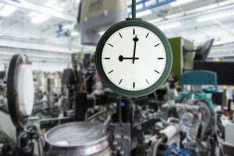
9 h 01 min
